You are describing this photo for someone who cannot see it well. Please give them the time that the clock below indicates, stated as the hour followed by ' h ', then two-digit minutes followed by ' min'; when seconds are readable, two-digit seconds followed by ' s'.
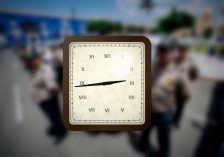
2 h 44 min
